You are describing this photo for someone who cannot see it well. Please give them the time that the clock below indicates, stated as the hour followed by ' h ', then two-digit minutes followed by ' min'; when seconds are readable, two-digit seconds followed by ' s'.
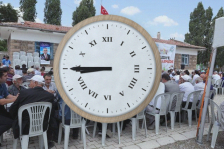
8 h 45 min
